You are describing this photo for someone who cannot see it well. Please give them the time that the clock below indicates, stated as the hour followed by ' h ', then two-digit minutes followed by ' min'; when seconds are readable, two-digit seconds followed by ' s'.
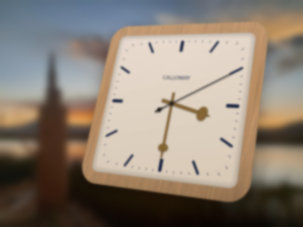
3 h 30 min 10 s
